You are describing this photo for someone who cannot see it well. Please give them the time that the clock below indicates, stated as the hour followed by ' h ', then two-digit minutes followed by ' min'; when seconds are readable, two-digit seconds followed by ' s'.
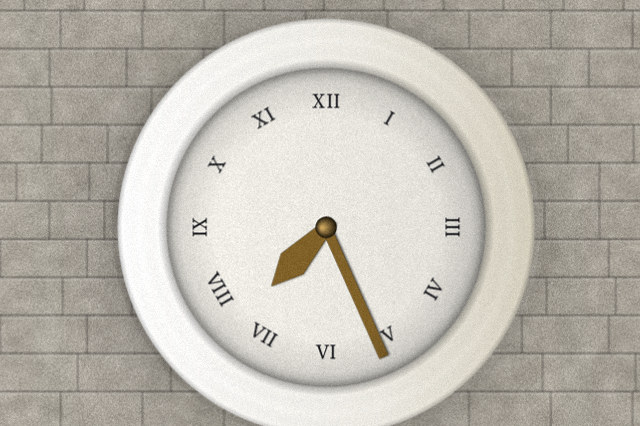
7 h 26 min
